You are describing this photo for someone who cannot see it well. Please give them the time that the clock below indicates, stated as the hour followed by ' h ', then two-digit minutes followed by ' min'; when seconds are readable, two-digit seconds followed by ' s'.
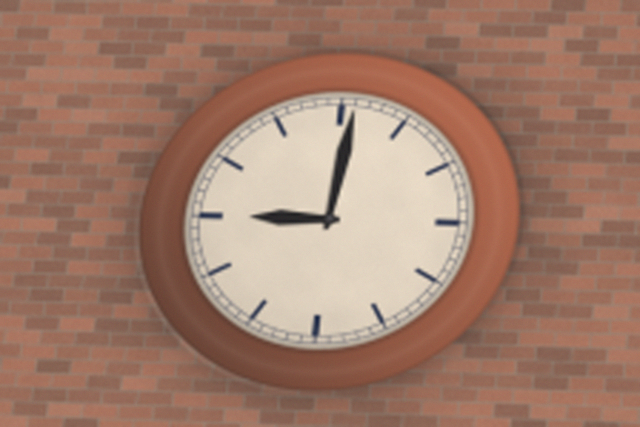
9 h 01 min
